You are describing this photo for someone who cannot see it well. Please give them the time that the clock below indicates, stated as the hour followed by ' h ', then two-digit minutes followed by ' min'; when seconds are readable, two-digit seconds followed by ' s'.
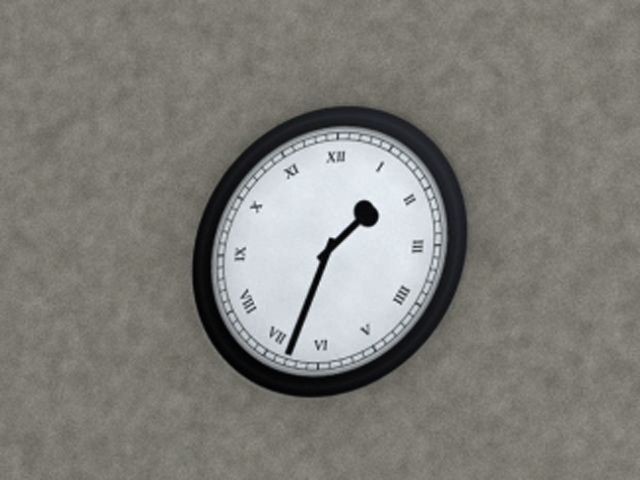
1 h 33 min
